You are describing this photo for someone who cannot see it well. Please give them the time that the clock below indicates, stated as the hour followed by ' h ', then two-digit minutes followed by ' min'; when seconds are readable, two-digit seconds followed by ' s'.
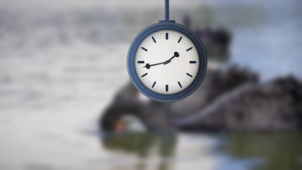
1 h 43 min
